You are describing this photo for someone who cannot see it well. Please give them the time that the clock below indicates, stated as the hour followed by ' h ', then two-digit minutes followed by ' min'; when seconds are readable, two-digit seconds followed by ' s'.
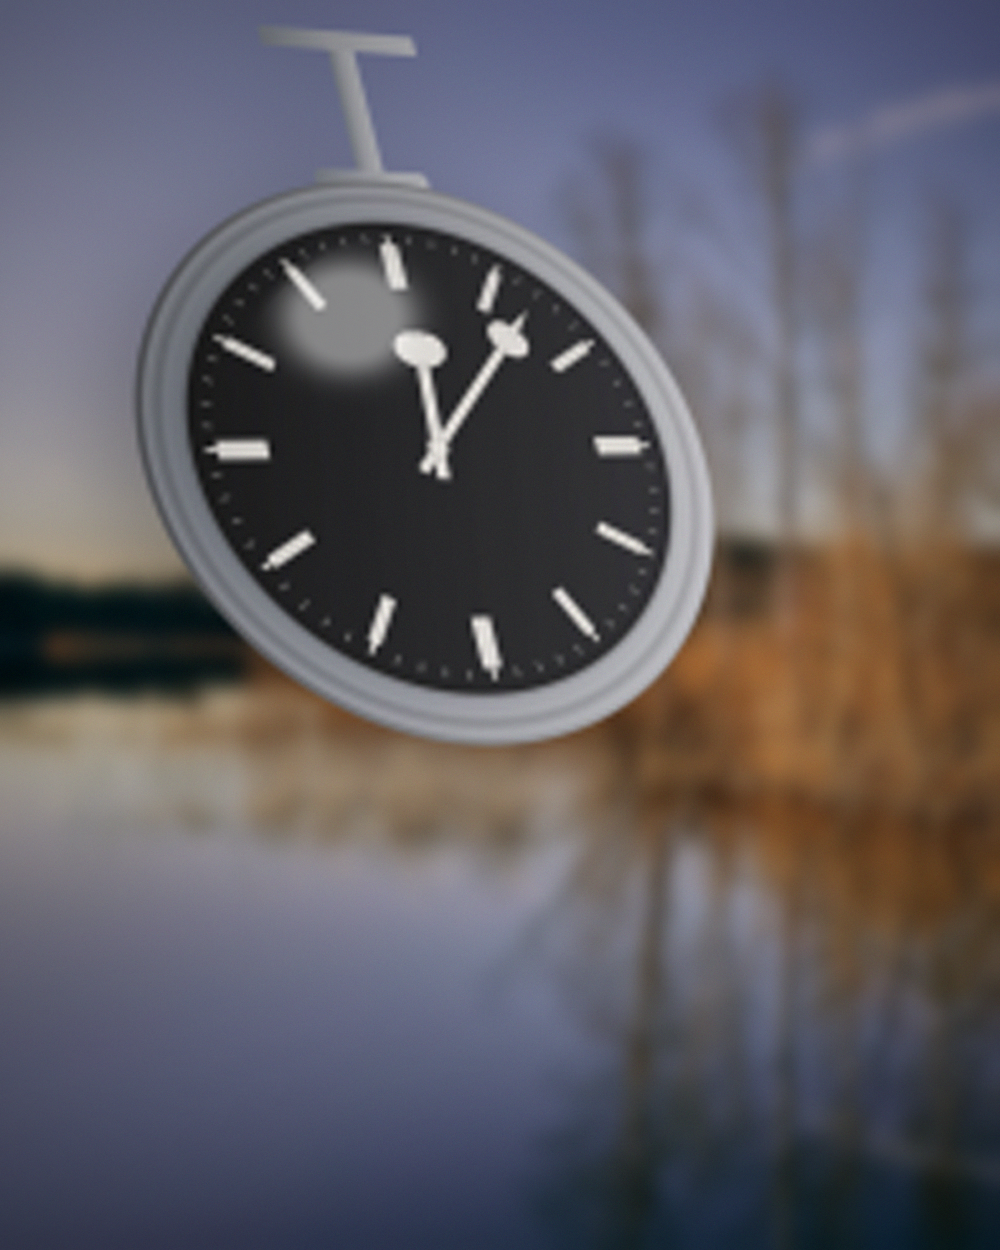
12 h 07 min
